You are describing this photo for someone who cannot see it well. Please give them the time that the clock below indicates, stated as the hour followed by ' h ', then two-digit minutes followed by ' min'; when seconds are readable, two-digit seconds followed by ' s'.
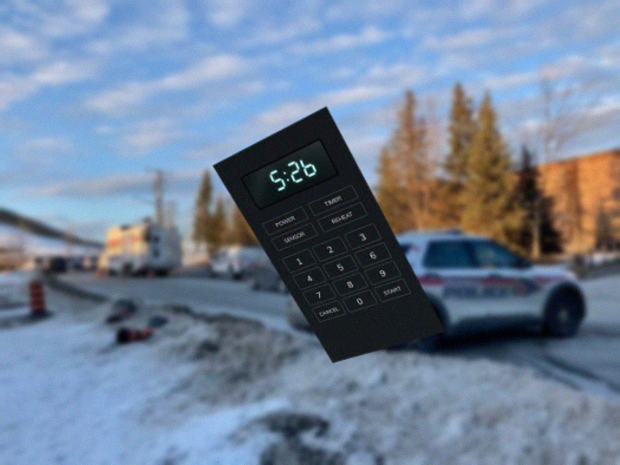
5 h 26 min
